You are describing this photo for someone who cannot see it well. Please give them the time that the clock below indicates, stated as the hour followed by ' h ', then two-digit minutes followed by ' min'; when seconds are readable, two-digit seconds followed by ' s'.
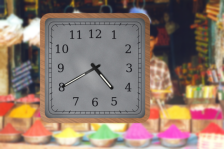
4 h 40 min
